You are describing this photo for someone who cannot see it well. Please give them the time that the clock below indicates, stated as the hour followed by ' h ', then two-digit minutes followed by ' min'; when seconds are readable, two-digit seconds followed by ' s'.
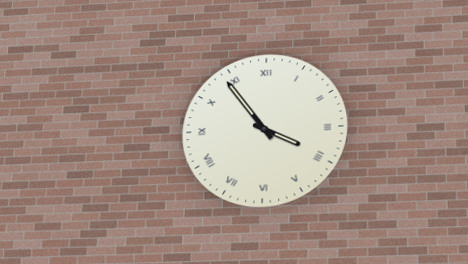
3 h 54 min
